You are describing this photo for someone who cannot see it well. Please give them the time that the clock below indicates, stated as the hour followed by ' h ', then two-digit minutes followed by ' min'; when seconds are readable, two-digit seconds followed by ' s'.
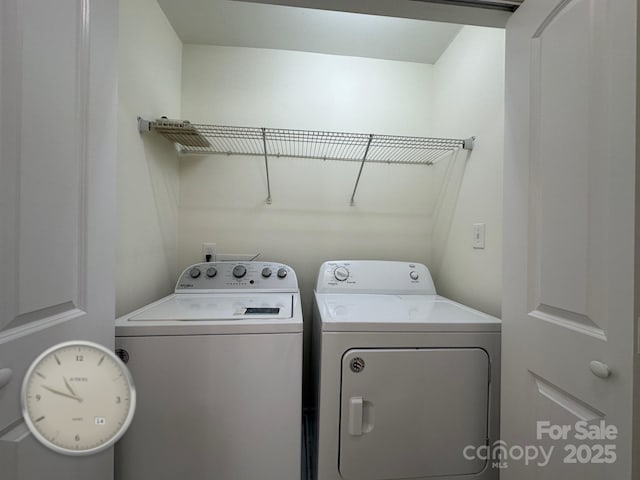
10 h 48 min
